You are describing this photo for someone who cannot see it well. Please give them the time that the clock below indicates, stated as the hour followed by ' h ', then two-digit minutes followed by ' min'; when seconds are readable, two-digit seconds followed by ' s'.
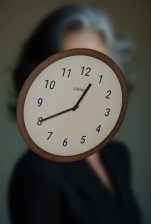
12 h 40 min
